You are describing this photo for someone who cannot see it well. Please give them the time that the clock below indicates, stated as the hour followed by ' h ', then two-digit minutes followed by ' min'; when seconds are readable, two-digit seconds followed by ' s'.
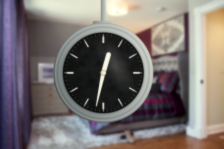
12 h 32 min
